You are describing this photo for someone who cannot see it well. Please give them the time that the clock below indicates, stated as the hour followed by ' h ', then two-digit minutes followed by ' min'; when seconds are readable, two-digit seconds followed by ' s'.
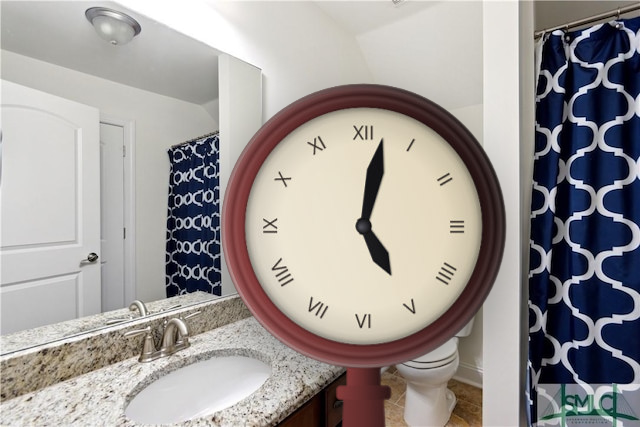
5 h 02 min
